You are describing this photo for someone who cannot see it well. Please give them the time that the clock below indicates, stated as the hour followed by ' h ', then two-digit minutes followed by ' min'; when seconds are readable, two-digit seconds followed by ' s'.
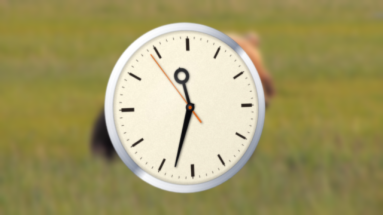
11 h 32 min 54 s
